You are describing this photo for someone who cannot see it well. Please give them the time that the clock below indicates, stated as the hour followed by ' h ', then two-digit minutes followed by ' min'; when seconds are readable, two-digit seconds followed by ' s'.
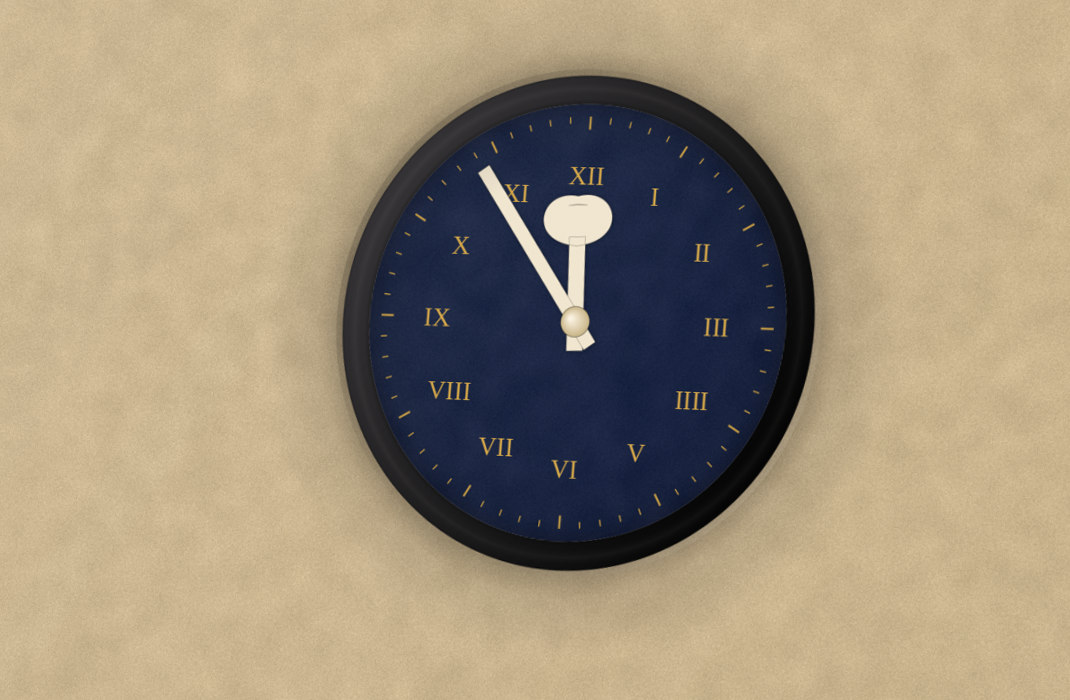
11 h 54 min
